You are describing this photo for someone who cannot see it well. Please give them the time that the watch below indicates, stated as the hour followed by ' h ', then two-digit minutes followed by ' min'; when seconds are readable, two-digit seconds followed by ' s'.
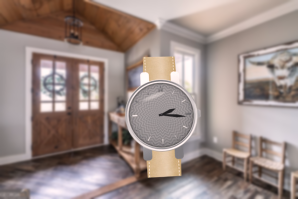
2 h 16 min
